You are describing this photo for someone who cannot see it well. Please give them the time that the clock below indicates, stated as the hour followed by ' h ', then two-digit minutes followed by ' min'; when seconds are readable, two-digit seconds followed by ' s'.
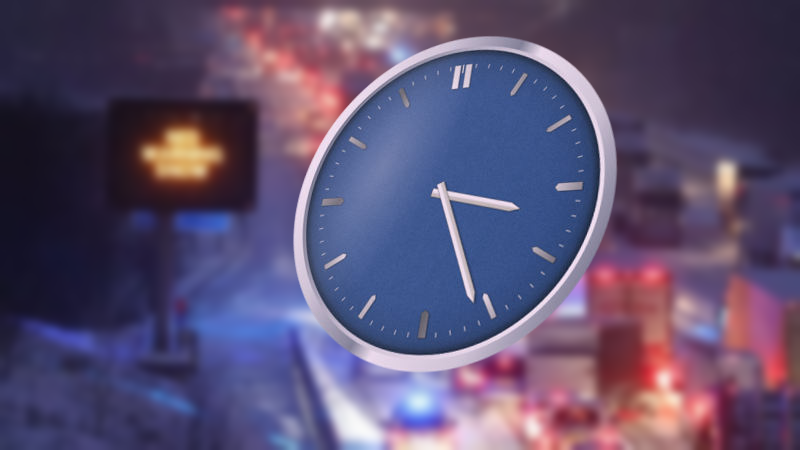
3 h 26 min
